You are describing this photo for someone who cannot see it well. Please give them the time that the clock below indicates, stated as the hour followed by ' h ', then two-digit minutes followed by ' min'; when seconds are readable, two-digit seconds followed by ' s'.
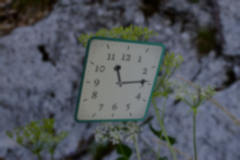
11 h 14 min
